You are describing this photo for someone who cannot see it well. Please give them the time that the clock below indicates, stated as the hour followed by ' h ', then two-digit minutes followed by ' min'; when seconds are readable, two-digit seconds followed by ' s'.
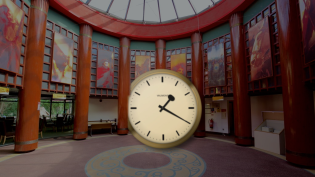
1 h 20 min
